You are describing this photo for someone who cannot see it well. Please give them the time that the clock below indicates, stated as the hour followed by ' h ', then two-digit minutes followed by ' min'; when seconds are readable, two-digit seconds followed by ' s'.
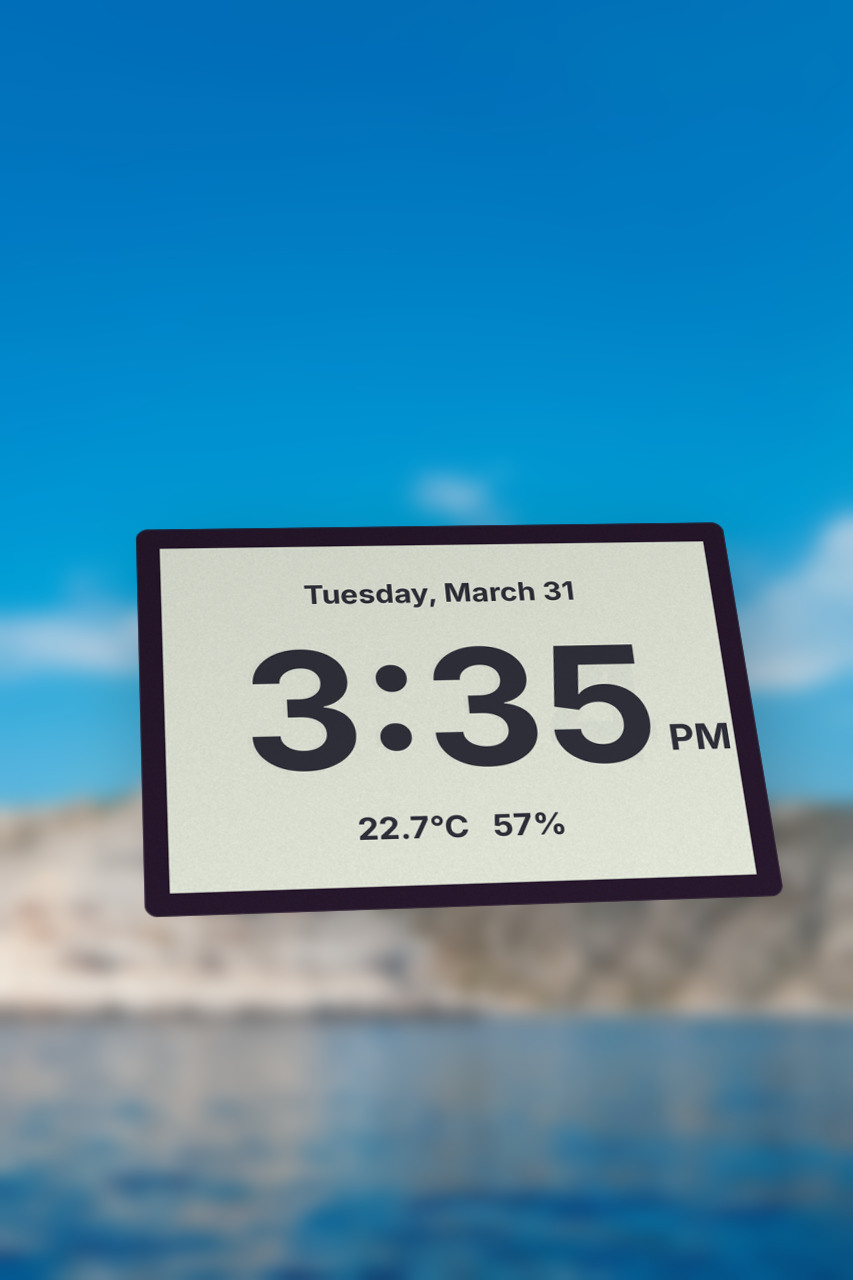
3 h 35 min
